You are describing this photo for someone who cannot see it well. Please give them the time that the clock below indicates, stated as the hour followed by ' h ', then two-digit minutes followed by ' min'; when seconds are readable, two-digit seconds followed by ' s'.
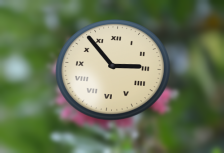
2 h 53 min
